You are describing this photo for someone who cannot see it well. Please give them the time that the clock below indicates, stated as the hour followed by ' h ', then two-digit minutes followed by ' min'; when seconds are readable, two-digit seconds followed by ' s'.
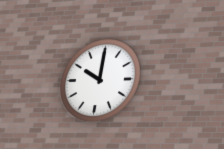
10 h 00 min
